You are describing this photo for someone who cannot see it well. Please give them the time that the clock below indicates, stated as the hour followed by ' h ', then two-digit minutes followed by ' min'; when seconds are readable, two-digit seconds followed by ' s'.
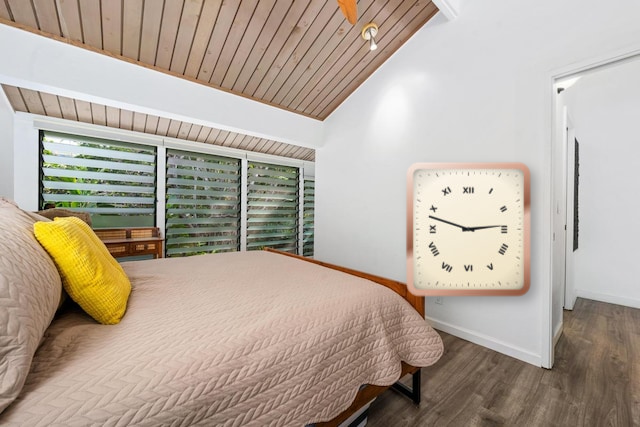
2 h 48 min
